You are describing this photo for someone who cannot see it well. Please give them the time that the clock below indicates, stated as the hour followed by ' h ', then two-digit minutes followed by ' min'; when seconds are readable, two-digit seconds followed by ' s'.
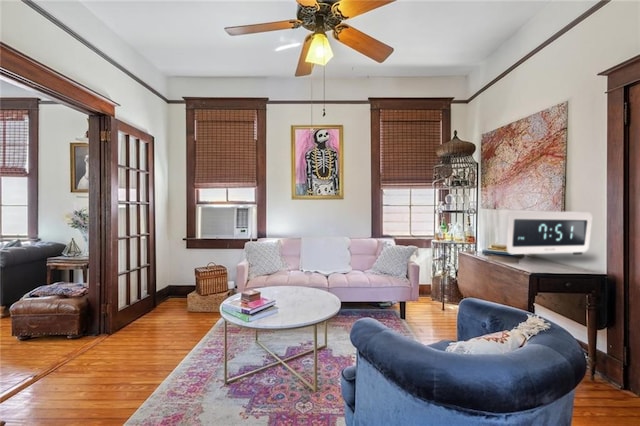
7 h 51 min
